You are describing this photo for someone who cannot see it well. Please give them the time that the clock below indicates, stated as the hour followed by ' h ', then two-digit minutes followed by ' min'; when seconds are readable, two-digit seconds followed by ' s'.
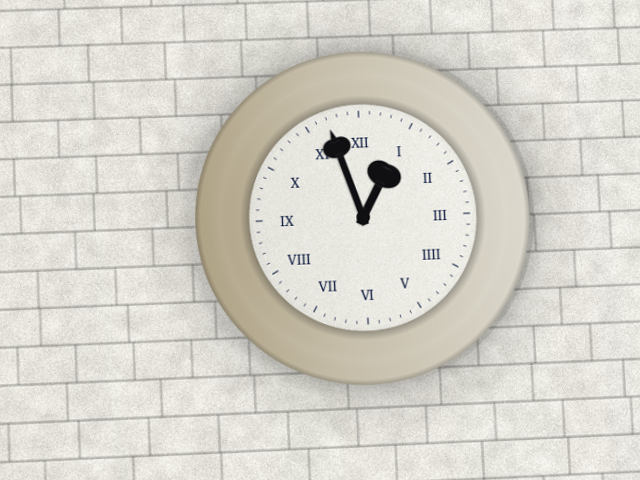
12 h 57 min
